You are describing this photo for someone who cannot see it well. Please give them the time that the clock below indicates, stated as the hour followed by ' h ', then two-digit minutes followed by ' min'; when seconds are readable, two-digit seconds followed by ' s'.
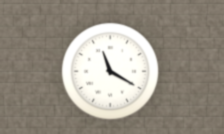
11 h 20 min
